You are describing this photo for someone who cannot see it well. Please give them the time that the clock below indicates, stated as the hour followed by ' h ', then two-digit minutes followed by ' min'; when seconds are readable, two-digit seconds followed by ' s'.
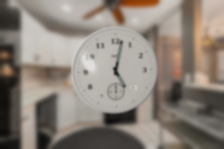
5 h 02 min
